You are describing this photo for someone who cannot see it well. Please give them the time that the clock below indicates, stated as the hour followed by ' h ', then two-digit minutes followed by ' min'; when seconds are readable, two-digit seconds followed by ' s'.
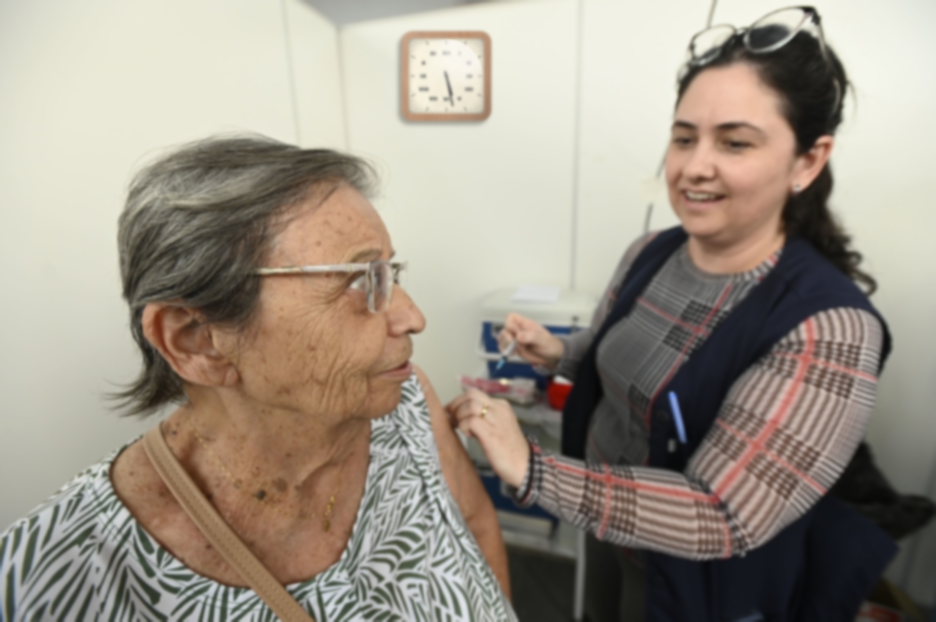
5 h 28 min
